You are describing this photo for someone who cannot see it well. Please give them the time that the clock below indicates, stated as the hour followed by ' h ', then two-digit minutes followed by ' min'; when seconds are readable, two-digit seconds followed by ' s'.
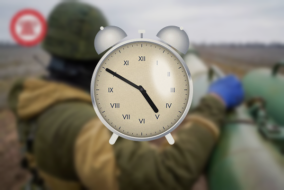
4 h 50 min
